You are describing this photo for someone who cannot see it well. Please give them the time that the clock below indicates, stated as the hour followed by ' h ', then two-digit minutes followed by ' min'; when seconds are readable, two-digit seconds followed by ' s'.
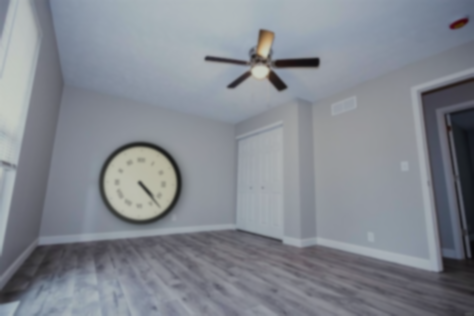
4 h 23 min
